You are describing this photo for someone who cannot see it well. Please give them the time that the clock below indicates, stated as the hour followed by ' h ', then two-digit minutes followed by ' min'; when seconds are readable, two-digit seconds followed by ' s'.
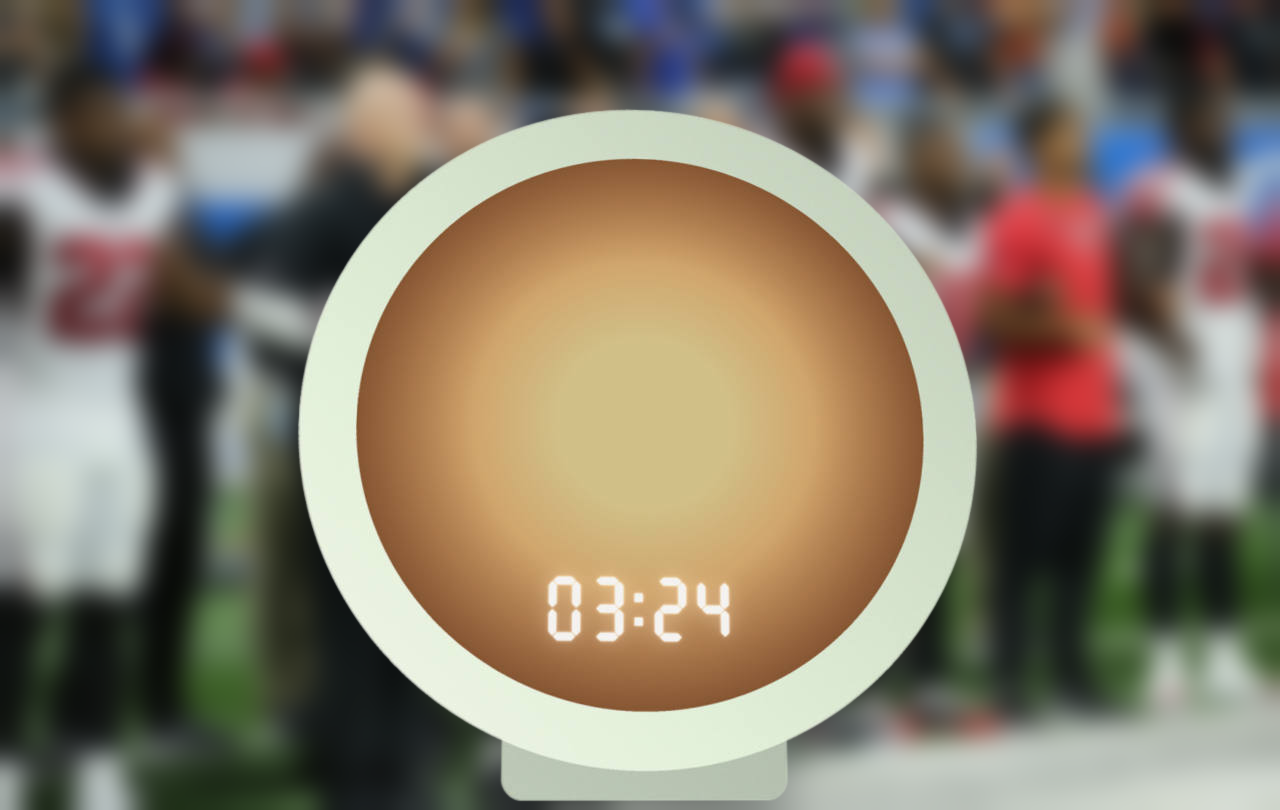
3 h 24 min
